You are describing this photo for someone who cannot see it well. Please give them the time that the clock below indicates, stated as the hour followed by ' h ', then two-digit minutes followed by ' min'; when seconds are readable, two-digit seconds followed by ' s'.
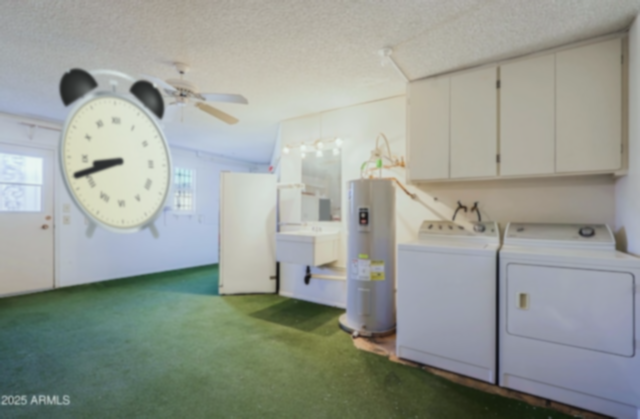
8 h 42 min
